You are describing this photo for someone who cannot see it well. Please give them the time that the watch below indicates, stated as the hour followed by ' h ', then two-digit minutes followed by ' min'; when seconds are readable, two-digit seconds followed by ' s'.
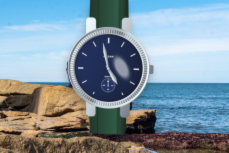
4 h 58 min
